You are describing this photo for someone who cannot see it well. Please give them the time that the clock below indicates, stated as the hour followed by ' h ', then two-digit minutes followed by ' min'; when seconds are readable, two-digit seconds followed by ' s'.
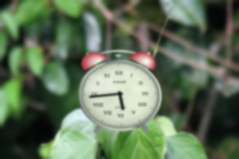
5 h 44 min
